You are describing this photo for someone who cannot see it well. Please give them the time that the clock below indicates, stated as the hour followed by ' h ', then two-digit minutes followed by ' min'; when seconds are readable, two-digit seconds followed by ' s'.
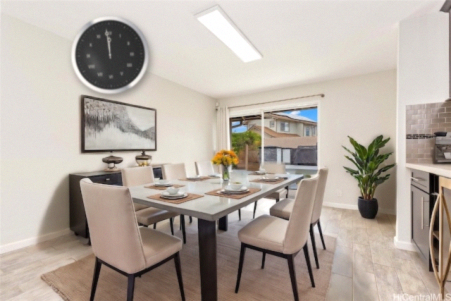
11 h 59 min
